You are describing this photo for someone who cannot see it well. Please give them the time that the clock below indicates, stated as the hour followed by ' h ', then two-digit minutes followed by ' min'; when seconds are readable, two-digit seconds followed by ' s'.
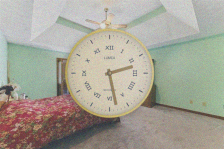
2 h 28 min
